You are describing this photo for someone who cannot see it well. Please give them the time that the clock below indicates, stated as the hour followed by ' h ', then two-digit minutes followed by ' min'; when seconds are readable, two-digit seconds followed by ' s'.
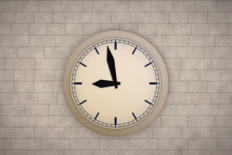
8 h 58 min
